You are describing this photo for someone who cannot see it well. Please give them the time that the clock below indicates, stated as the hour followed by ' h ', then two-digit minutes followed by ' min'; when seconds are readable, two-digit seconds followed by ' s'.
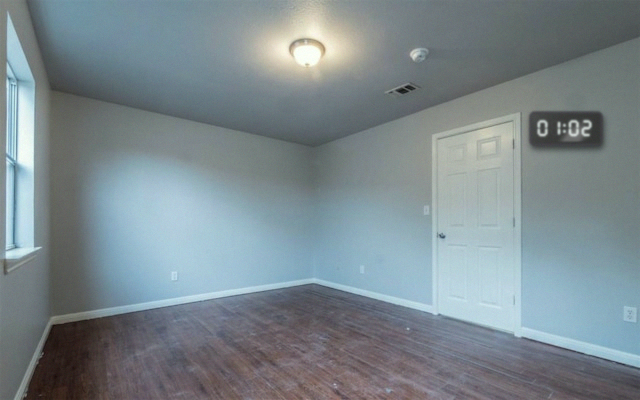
1 h 02 min
